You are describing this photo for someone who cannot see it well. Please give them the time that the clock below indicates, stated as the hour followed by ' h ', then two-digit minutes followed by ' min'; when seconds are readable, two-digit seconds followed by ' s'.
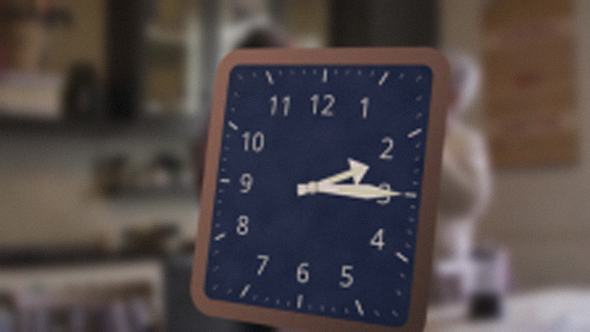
2 h 15 min
